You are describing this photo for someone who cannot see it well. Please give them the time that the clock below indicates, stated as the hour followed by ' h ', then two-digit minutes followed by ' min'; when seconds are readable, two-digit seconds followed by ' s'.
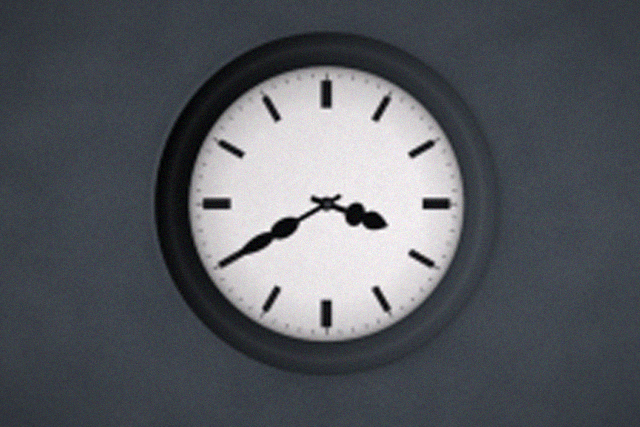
3 h 40 min
